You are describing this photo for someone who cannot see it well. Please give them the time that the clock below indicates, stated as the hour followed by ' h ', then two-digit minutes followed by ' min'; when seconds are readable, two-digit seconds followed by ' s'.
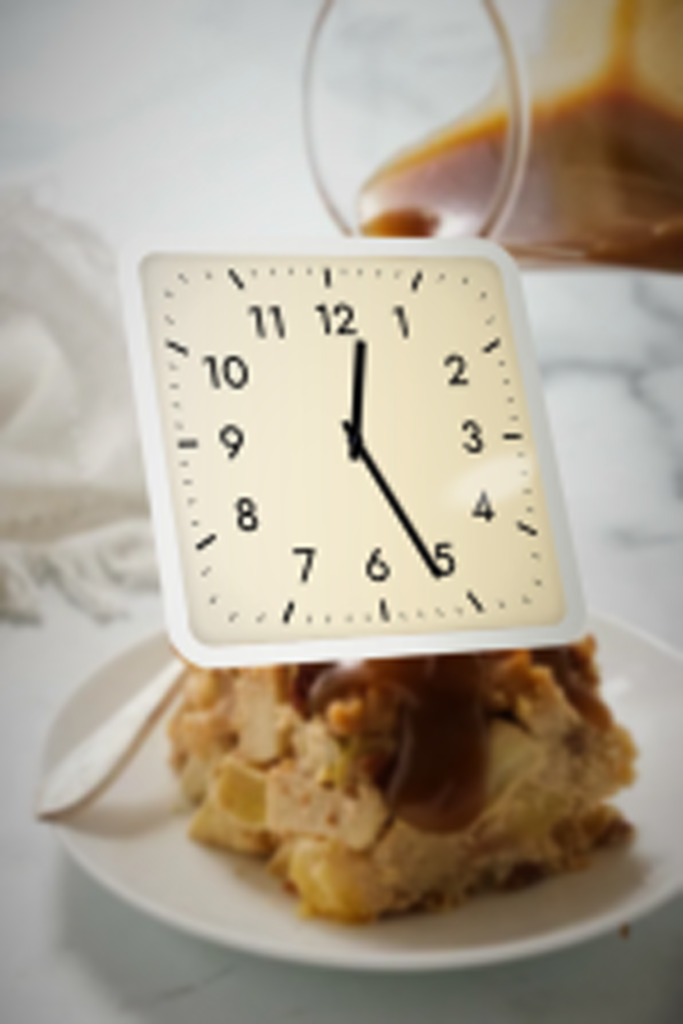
12 h 26 min
